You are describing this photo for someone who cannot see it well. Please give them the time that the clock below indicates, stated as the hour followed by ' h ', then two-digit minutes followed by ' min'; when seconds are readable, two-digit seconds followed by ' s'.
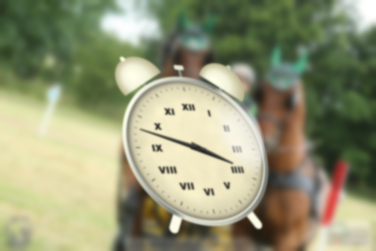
3 h 48 min
